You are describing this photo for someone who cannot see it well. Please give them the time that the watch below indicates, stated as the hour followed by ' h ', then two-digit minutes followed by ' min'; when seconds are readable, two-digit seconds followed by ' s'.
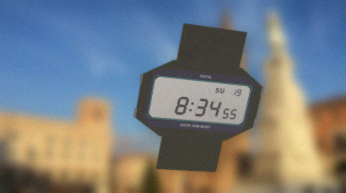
8 h 34 min 55 s
